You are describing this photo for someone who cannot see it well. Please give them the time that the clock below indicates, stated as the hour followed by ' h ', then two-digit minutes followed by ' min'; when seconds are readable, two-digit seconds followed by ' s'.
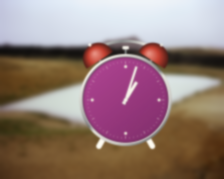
1 h 03 min
